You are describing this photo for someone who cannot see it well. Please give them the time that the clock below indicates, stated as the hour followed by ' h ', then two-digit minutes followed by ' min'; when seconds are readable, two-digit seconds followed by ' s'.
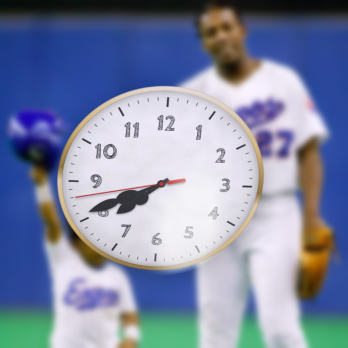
7 h 40 min 43 s
